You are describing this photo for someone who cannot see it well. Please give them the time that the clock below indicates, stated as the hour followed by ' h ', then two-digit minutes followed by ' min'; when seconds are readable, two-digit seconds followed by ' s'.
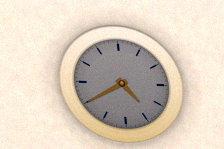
4 h 40 min
